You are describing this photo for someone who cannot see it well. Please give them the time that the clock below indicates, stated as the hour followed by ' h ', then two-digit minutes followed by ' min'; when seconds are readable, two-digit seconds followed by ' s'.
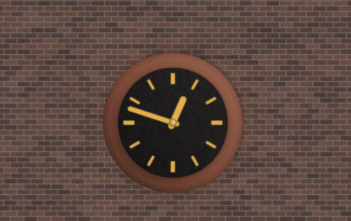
12 h 48 min
